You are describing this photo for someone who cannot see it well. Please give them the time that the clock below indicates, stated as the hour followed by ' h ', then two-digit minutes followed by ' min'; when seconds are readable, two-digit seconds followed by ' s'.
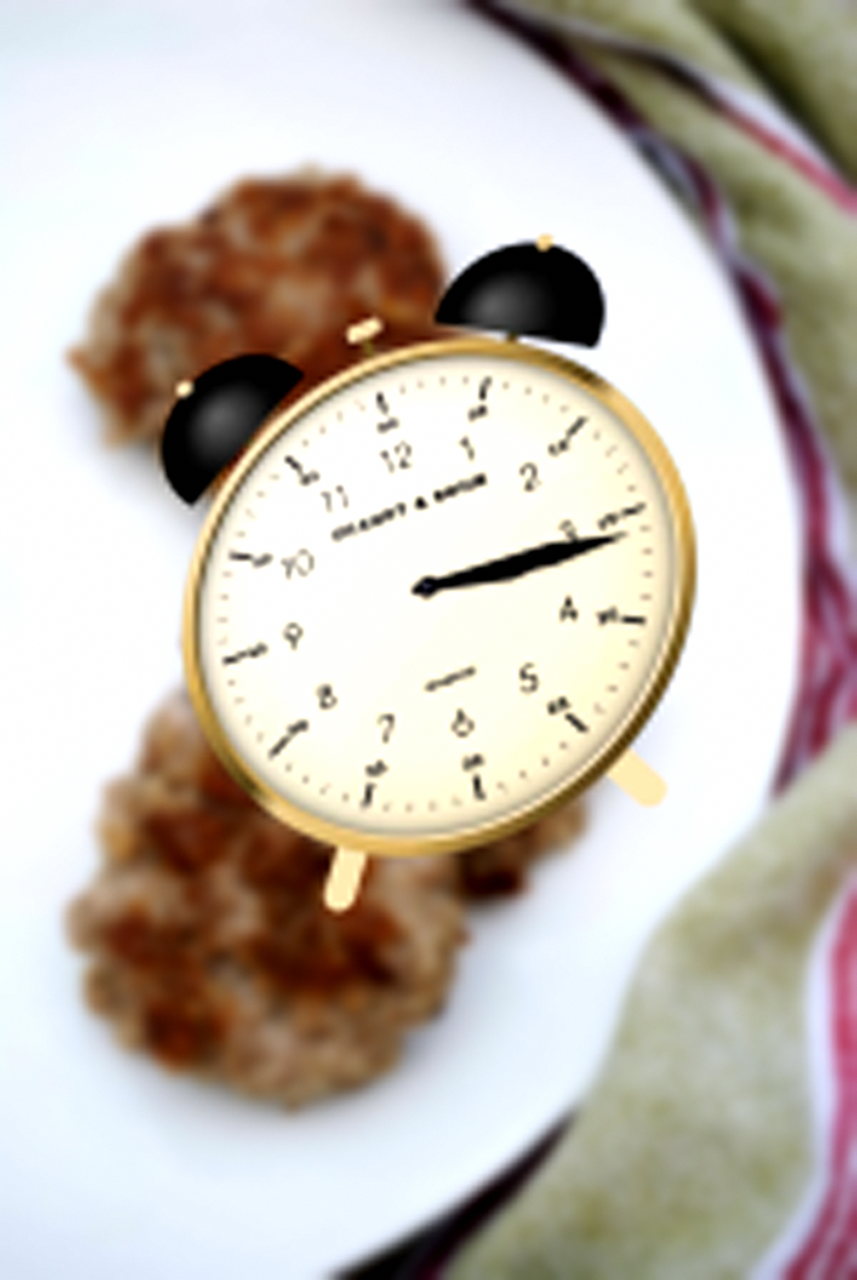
3 h 16 min
